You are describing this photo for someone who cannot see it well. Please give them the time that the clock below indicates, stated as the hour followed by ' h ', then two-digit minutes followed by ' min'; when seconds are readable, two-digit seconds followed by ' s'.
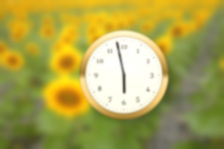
5 h 58 min
